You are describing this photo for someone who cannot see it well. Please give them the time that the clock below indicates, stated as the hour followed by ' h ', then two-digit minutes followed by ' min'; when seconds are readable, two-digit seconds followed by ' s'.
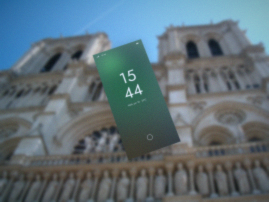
15 h 44 min
